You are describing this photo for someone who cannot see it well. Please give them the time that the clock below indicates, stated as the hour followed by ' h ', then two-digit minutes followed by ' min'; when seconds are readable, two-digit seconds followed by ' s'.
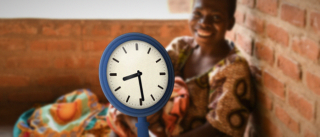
8 h 29 min
